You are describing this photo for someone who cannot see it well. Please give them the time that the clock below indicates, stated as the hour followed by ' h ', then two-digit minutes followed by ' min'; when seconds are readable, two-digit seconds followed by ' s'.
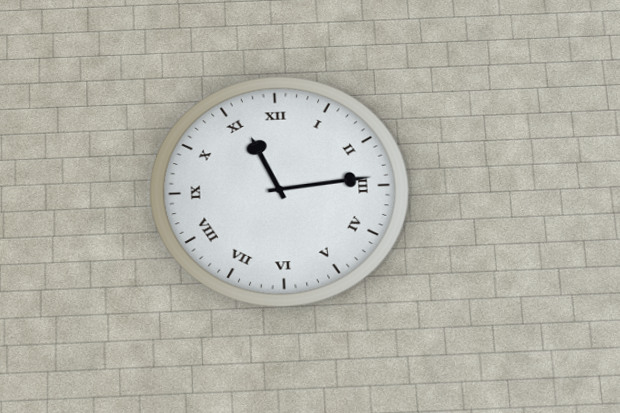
11 h 14 min
